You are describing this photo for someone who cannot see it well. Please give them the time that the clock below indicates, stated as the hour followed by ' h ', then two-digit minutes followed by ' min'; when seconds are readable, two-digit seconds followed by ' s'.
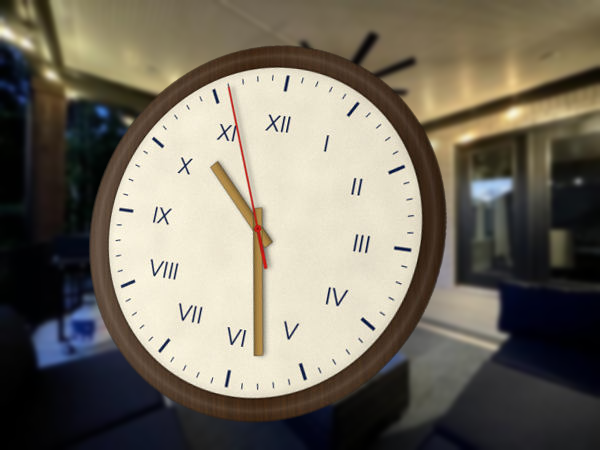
10 h 27 min 56 s
